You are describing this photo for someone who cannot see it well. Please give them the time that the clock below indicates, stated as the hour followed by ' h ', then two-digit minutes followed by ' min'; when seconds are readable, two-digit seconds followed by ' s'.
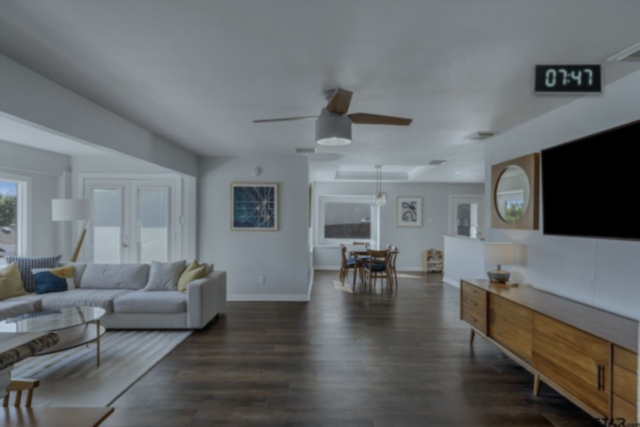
7 h 47 min
